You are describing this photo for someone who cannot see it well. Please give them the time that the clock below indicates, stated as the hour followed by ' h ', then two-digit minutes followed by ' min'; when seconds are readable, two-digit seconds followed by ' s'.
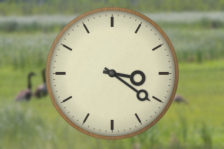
3 h 21 min
